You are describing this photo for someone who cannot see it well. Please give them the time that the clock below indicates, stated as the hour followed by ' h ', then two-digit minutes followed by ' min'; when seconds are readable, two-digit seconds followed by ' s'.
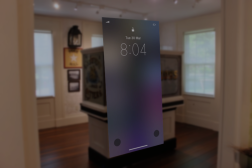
8 h 04 min
